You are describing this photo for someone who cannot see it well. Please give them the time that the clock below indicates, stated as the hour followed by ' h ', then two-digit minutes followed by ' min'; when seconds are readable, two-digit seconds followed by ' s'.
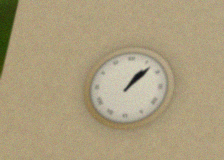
1 h 07 min
